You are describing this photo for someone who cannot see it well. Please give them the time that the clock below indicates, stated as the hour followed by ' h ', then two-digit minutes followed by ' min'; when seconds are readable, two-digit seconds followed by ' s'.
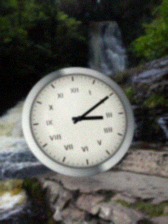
3 h 10 min
